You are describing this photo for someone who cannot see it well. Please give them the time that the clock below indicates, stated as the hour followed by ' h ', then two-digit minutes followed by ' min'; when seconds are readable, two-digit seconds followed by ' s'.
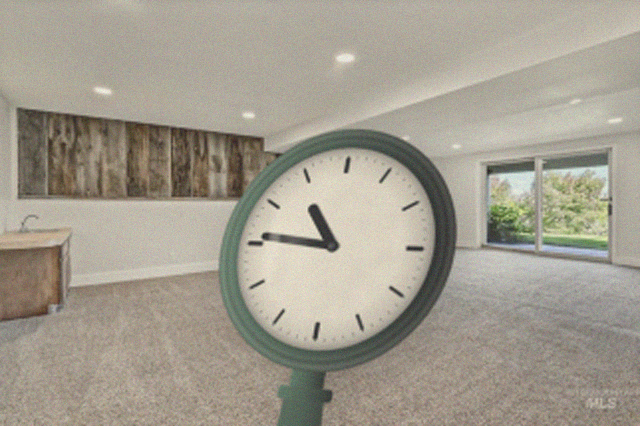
10 h 46 min
